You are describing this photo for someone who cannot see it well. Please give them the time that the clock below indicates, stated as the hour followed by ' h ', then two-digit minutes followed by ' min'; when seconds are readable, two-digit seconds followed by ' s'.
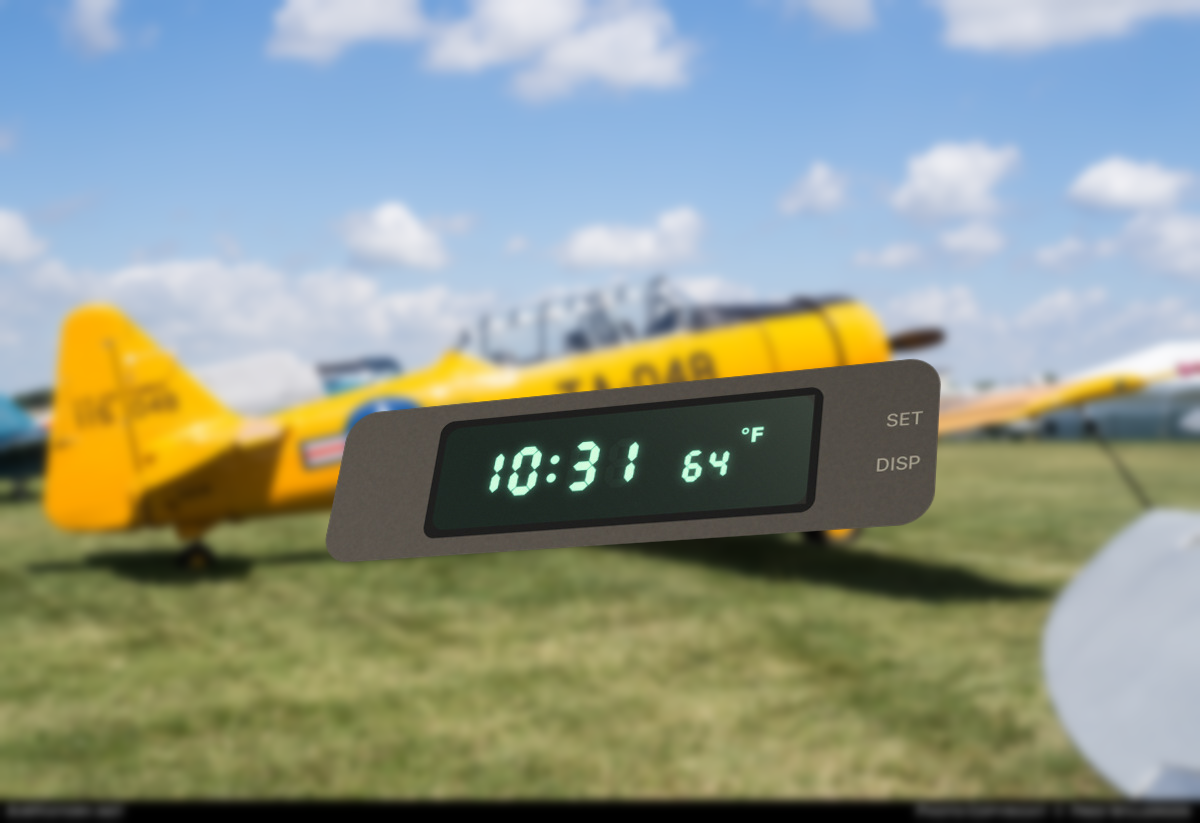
10 h 31 min
